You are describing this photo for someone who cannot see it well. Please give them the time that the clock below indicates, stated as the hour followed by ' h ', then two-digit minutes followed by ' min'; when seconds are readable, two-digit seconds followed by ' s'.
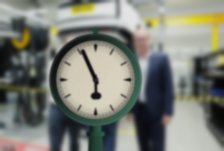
5 h 56 min
